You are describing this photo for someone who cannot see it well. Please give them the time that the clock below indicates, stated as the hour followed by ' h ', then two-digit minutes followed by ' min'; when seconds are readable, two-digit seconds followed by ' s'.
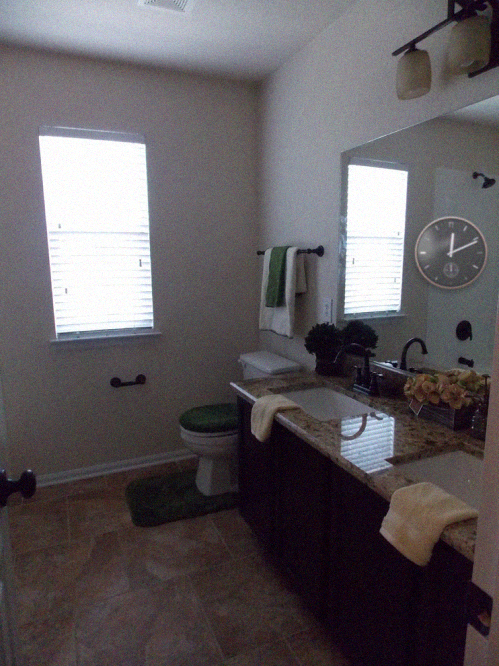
12 h 11 min
